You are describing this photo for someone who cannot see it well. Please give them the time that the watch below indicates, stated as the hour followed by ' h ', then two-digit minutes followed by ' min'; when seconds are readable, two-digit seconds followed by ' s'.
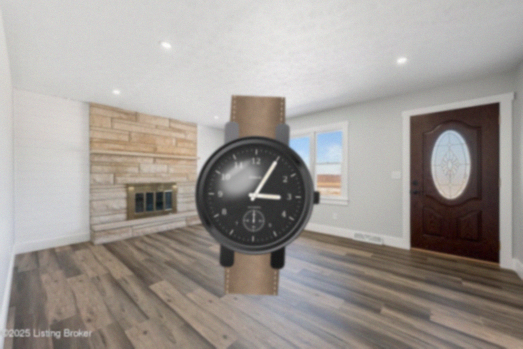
3 h 05 min
